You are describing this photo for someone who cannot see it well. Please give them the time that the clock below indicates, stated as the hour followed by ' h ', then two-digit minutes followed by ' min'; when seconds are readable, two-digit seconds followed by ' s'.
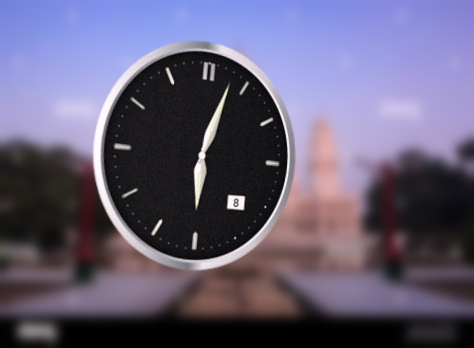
6 h 03 min
